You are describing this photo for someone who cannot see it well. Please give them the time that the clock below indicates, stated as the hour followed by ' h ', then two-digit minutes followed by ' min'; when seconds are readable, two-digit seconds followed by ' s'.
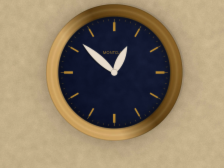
12 h 52 min
